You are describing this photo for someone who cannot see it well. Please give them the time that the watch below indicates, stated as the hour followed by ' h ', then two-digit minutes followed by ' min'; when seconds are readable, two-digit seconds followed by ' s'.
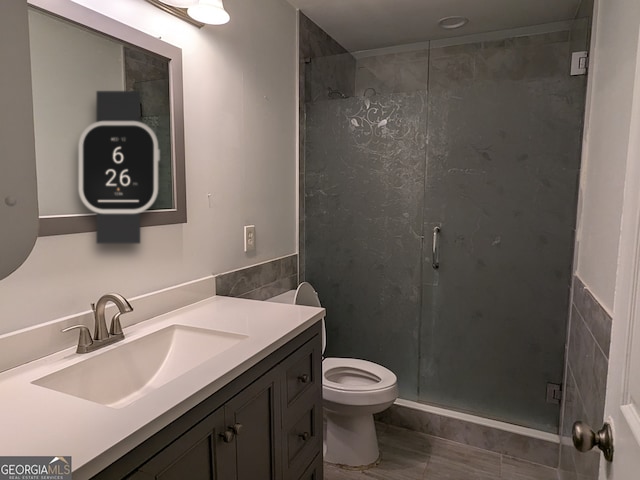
6 h 26 min
